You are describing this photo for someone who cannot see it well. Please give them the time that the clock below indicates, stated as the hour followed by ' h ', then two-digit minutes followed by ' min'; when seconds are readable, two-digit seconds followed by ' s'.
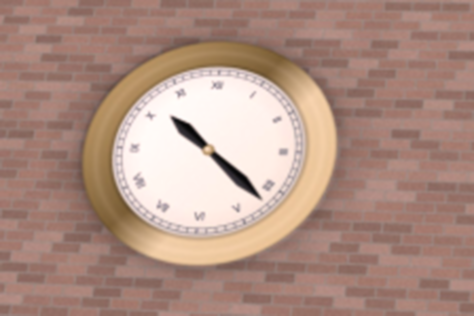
10 h 22 min
